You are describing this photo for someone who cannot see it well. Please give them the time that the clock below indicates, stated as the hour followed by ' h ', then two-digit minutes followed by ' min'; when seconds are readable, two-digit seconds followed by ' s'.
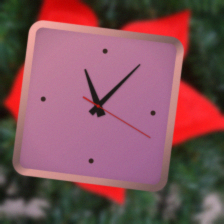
11 h 06 min 19 s
